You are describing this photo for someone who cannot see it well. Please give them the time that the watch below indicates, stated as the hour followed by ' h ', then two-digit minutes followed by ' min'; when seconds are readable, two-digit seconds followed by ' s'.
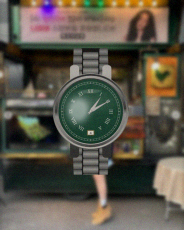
1 h 10 min
